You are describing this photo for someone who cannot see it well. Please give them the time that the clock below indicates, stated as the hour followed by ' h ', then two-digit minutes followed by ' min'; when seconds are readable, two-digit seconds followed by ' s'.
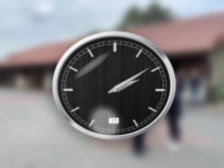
2 h 09 min
